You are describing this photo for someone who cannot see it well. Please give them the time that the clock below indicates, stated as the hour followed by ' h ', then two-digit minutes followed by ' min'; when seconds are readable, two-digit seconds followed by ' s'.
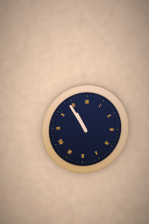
10 h 54 min
